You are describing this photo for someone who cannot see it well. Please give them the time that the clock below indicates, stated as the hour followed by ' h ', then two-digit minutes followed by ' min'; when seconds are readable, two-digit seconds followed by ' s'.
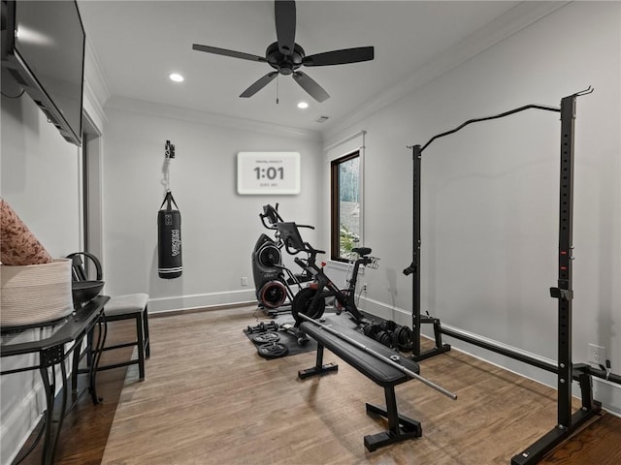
1 h 01 min
